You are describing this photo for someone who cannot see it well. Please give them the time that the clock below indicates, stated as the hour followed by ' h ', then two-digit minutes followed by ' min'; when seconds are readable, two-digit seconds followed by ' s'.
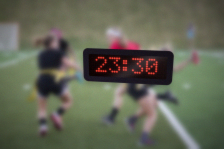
23 h 30 min
